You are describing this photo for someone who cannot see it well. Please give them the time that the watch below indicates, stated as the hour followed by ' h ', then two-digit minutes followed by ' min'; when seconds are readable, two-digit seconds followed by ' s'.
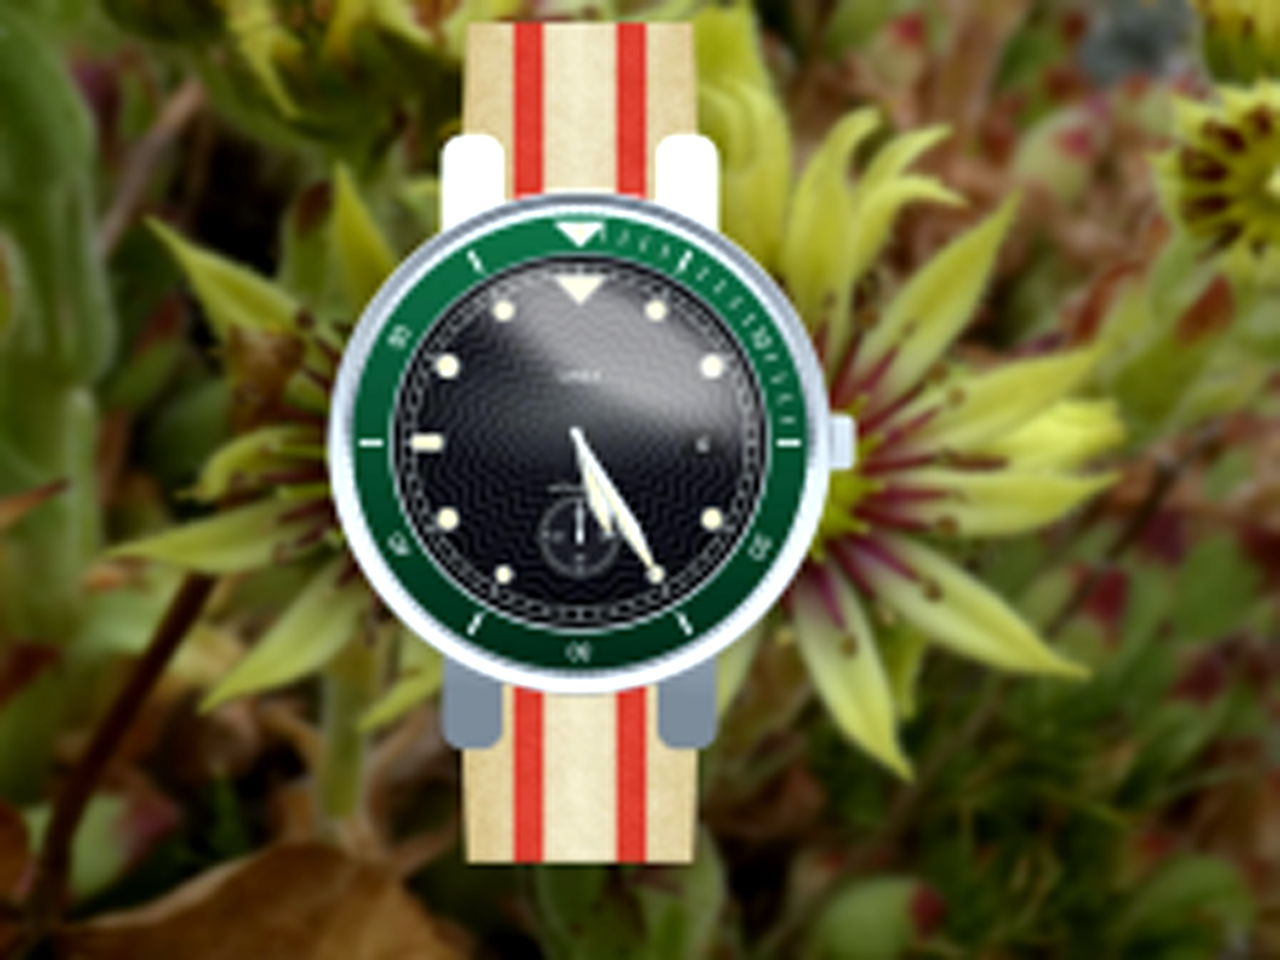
5 h 25 min
